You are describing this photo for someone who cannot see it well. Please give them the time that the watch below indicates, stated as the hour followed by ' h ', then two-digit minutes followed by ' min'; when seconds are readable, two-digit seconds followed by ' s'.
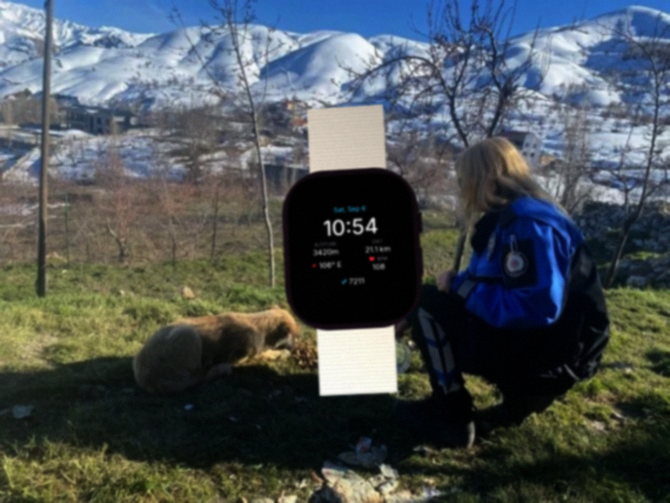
10 h 54 min
